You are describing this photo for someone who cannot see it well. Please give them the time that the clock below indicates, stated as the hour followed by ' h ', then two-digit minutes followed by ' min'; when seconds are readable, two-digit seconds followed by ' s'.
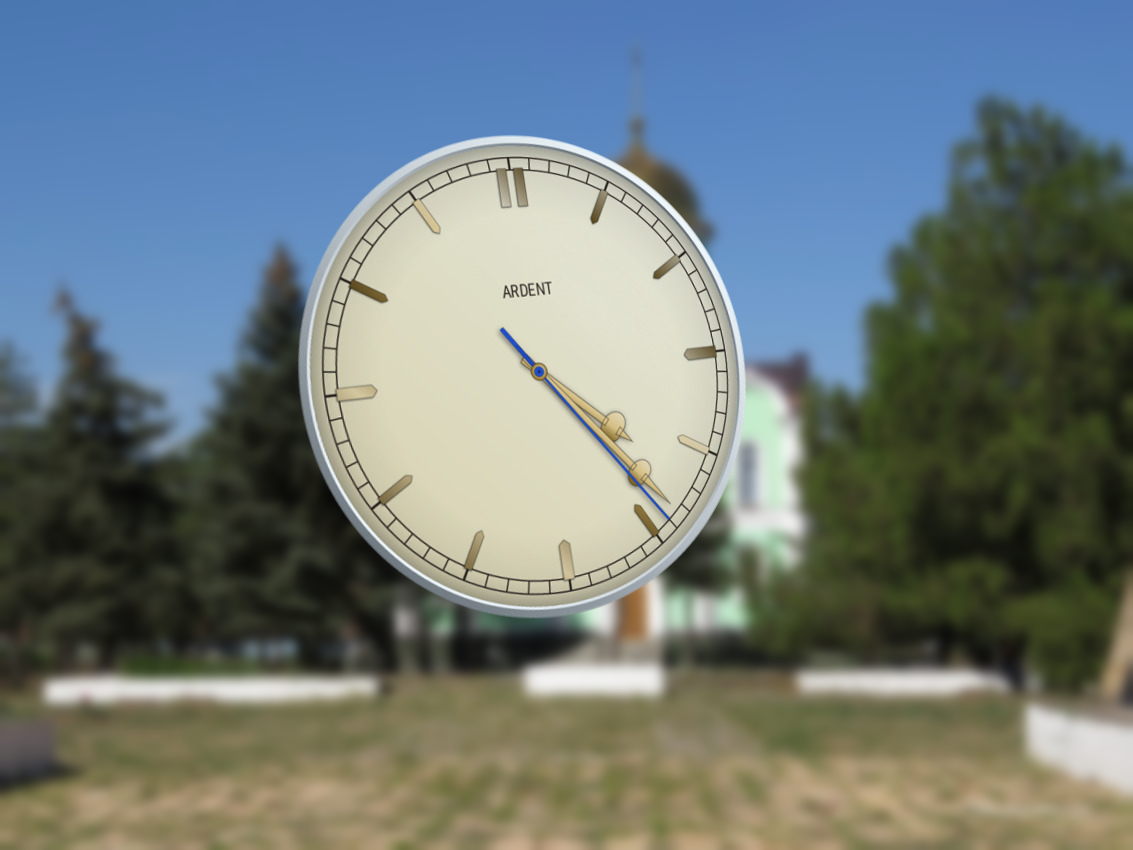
4 h 23 min 24 s
